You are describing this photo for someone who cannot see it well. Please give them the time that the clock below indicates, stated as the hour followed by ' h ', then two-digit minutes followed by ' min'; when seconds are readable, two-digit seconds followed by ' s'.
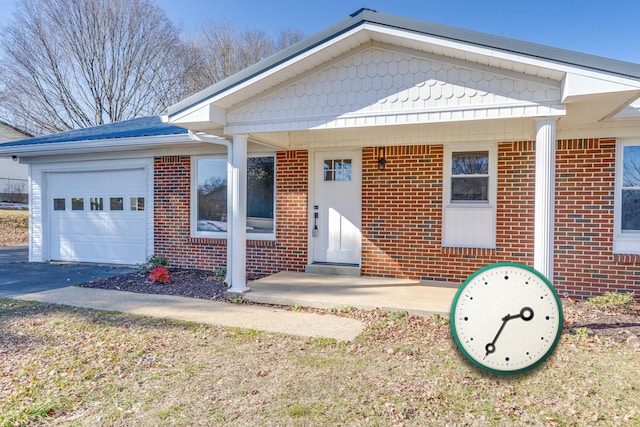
2 h 35 min
